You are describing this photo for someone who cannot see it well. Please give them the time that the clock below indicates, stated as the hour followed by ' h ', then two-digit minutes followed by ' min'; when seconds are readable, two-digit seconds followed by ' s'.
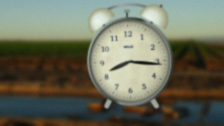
8 h 16 min
